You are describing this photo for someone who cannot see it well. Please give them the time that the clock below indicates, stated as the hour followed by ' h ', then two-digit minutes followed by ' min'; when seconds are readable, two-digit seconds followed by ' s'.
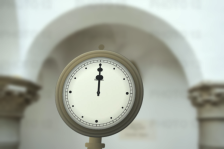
12 h 00 min
